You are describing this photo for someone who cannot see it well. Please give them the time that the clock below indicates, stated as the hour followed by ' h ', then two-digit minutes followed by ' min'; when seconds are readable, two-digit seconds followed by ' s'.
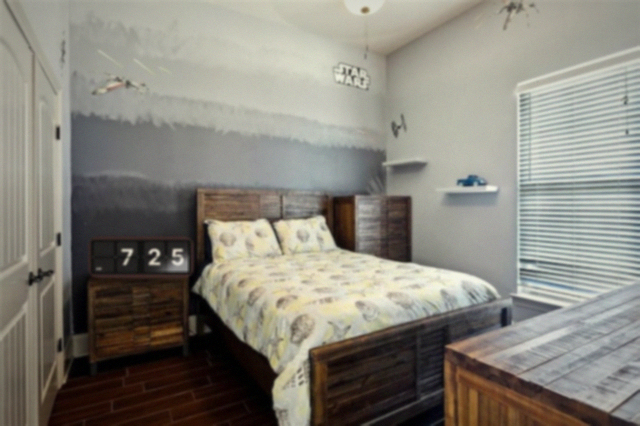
7 h 25 min
